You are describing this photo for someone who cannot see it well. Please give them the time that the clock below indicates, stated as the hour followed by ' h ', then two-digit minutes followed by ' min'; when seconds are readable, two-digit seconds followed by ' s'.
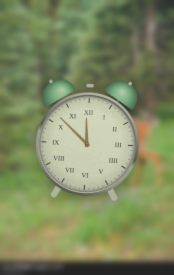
11 h 52 min
